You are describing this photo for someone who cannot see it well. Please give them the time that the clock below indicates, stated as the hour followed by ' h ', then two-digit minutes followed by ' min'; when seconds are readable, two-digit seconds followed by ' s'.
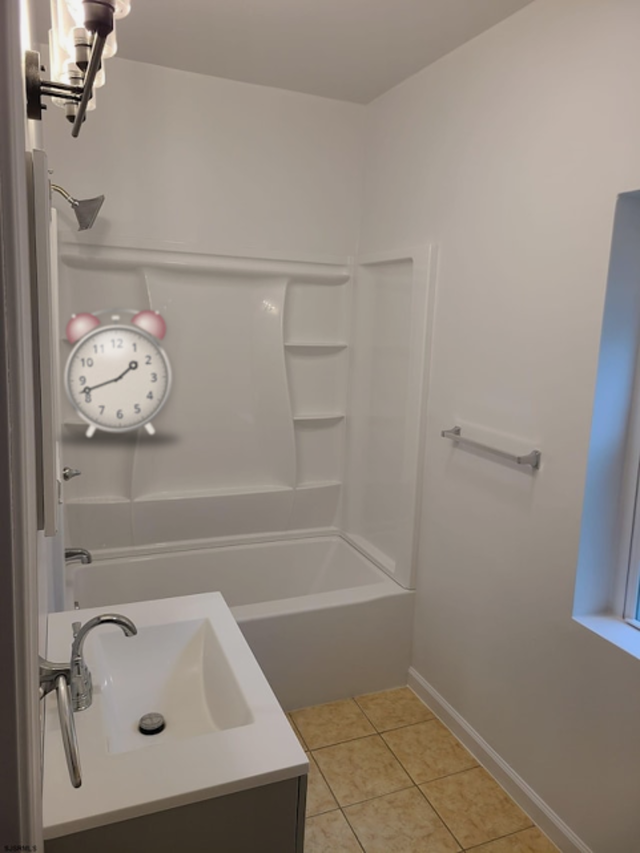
1 h 42 min
